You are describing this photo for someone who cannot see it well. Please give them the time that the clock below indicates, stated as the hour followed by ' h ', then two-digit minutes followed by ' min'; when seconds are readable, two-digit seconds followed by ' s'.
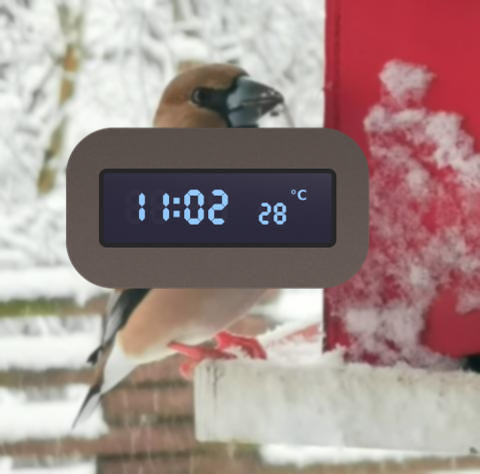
11 h 02 min
